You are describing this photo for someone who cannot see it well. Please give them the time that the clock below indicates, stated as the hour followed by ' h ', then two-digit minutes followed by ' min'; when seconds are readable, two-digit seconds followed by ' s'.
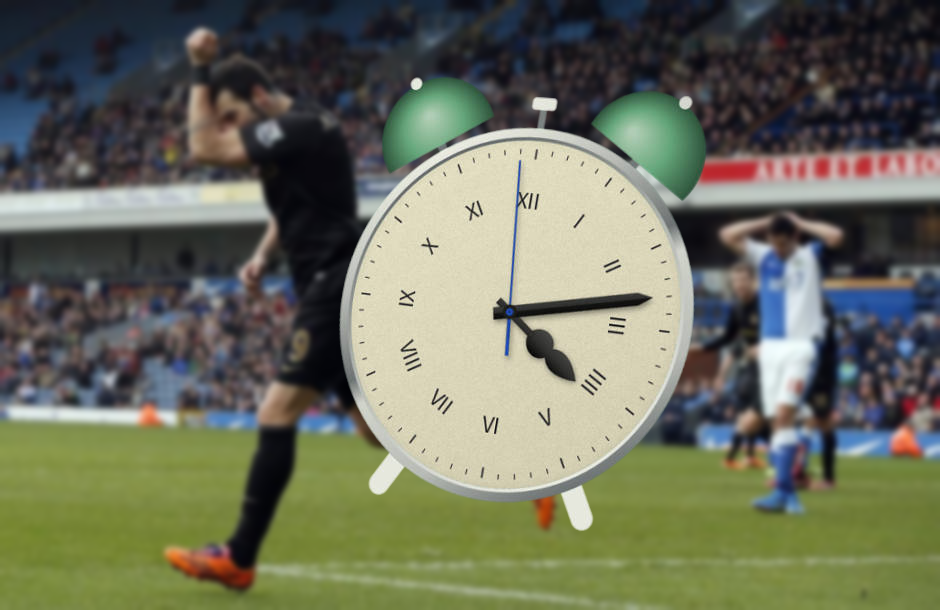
4 h 12 min 59 s
